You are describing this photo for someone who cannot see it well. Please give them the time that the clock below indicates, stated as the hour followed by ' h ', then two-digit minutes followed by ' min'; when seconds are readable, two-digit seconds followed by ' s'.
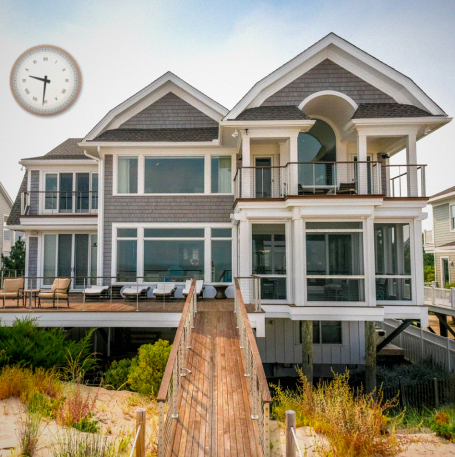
9 h 31 min
